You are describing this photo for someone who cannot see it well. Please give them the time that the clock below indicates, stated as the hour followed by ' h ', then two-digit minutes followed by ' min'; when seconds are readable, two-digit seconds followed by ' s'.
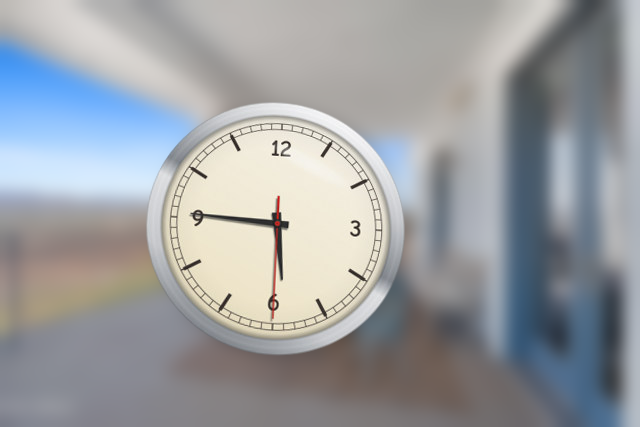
5 h 45 min 30 s
